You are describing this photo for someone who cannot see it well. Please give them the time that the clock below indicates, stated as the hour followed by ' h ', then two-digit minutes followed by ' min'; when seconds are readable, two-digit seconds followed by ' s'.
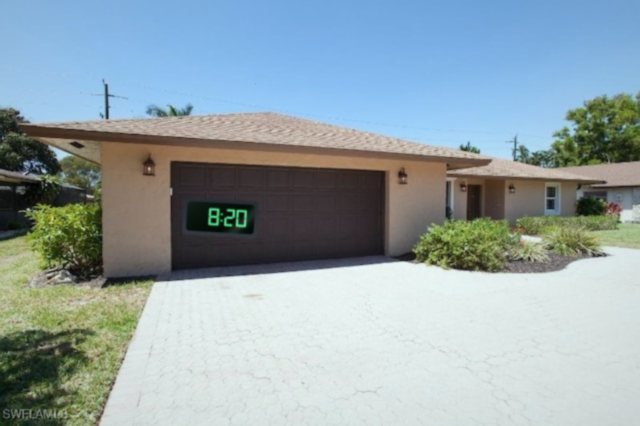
8 h 20 min
